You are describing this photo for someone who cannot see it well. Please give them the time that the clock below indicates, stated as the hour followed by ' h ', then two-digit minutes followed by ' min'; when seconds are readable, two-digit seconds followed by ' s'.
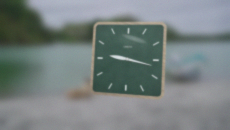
9 h 17 min
